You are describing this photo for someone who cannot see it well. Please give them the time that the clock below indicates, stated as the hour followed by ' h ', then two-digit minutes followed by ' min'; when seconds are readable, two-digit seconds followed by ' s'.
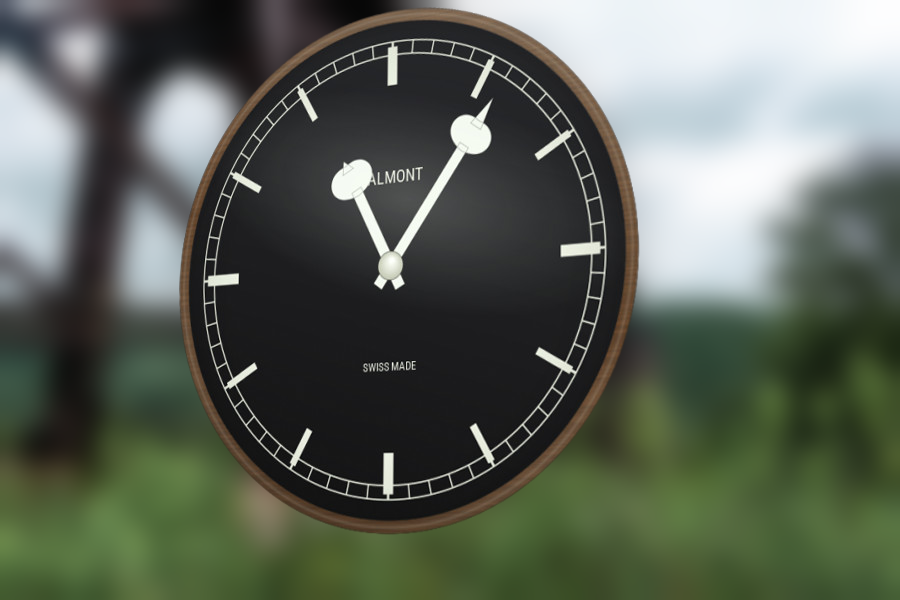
11 h 06 min
